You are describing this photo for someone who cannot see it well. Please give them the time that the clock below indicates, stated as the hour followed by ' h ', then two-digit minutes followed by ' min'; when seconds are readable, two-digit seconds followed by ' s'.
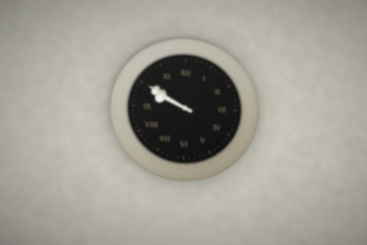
9 h 50 min
